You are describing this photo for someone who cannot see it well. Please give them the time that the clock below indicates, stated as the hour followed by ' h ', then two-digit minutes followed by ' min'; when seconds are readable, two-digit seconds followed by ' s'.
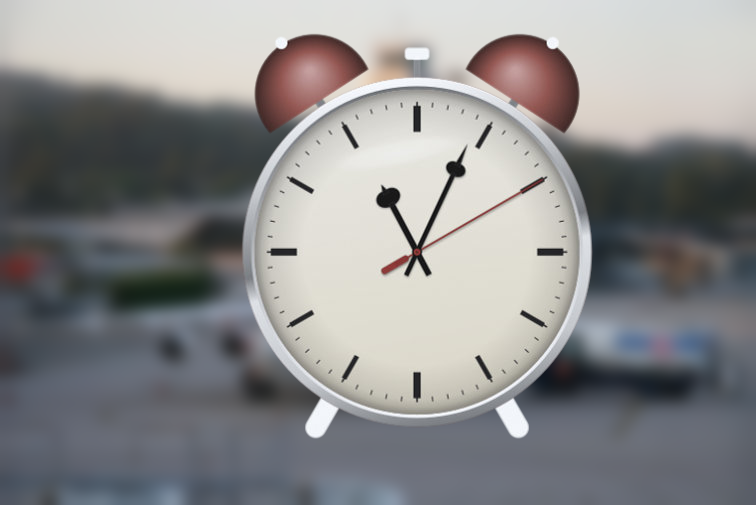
11 h 04 min 10 s
